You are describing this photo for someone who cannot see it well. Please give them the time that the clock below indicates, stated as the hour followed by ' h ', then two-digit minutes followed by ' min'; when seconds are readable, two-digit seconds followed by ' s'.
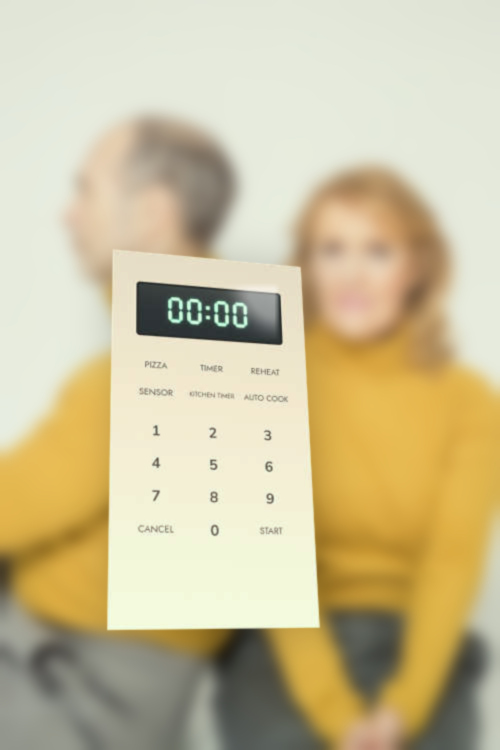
0 h 00 min
